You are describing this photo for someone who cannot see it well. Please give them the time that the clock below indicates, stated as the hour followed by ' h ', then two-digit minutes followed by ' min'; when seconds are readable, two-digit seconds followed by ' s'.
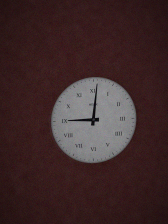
9 h 01 min
